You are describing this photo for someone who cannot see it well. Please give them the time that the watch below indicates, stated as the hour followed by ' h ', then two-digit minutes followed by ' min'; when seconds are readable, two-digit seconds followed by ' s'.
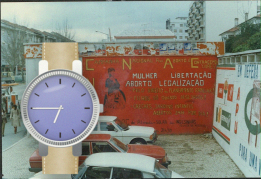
6 h 45 min
